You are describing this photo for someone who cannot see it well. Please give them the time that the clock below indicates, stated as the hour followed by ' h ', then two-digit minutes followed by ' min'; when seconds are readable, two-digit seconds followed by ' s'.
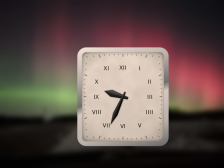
9 h 34 min
